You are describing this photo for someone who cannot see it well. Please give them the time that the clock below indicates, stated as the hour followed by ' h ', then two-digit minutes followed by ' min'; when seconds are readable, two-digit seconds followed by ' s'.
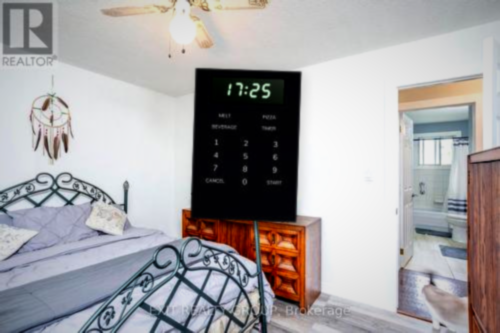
17 h 25 min
